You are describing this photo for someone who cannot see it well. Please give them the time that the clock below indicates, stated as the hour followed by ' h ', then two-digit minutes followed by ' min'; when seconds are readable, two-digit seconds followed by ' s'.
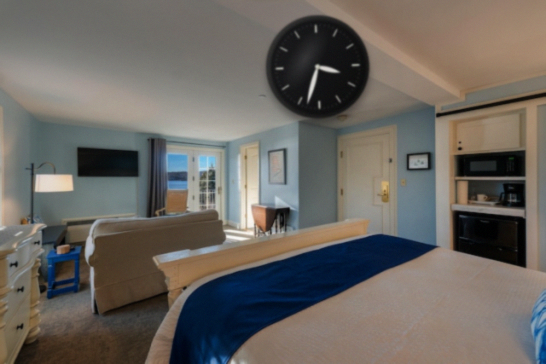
3 h 33 min
